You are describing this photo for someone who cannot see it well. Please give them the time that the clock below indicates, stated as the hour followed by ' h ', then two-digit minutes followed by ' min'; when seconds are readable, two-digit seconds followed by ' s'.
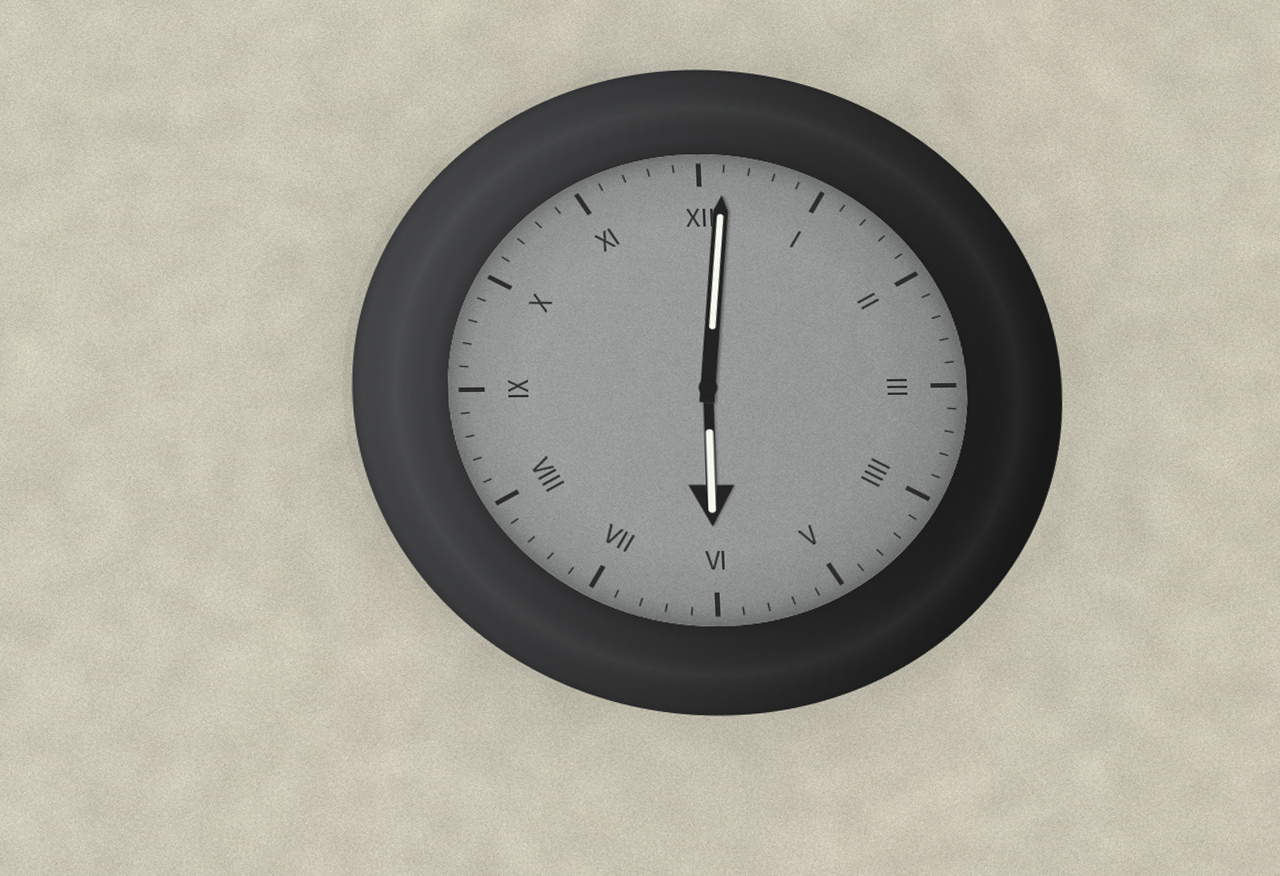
6 h 01 min
